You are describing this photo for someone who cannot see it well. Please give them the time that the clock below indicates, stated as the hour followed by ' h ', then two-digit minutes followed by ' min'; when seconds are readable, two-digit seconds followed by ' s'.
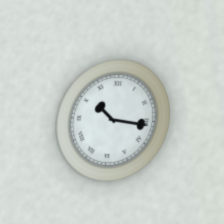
10 h 16 min
